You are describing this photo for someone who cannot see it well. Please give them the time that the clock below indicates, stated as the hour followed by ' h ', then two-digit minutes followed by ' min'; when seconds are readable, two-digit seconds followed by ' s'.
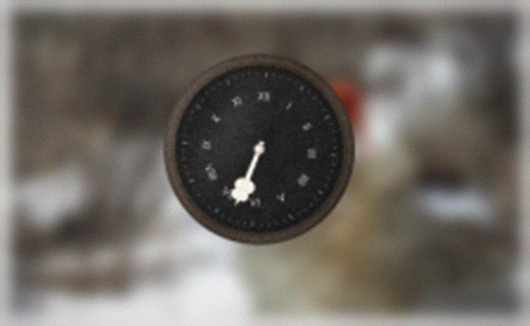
6 h 33 min
